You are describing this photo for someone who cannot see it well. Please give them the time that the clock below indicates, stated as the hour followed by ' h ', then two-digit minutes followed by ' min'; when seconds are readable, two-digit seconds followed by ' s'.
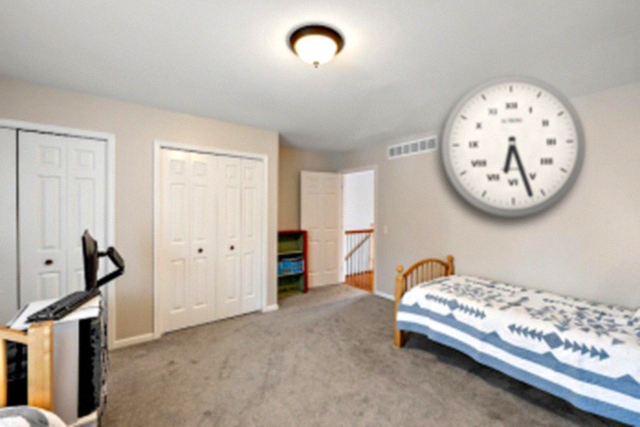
6 h 27 min
